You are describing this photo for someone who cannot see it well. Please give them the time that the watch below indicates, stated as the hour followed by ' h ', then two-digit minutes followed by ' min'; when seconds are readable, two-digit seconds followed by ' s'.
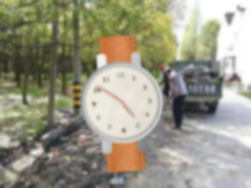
4 h 51 min
